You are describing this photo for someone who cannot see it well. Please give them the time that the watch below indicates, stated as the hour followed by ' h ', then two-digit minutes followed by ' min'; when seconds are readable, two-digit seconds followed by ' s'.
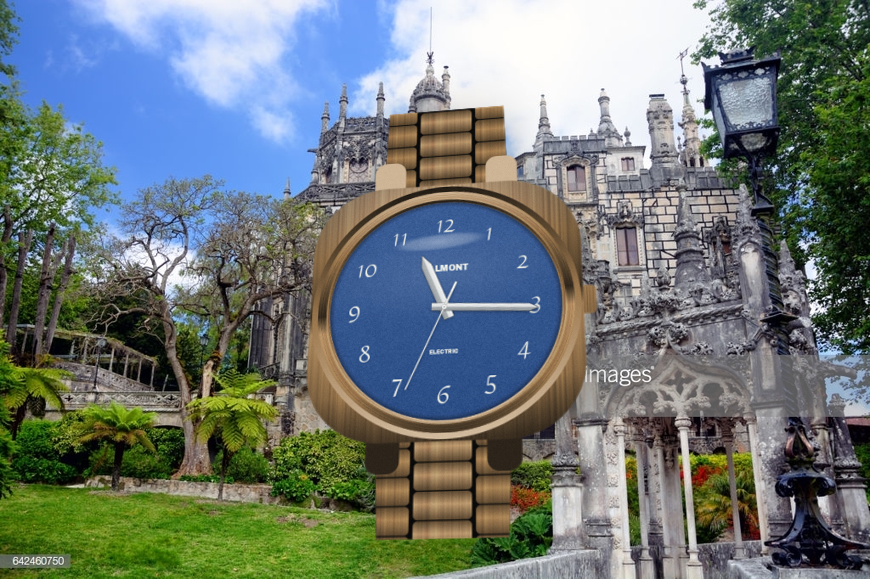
11 h 15 min 34 s
